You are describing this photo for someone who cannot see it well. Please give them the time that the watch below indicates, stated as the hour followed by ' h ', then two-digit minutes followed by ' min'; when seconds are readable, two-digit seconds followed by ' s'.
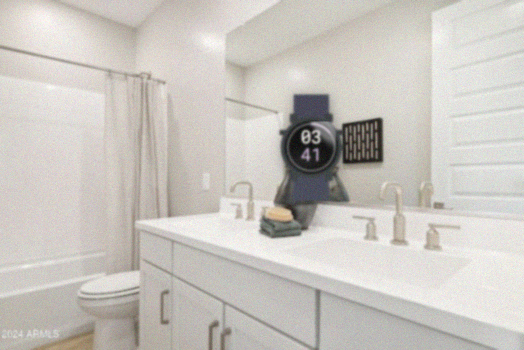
3 h 41 min
